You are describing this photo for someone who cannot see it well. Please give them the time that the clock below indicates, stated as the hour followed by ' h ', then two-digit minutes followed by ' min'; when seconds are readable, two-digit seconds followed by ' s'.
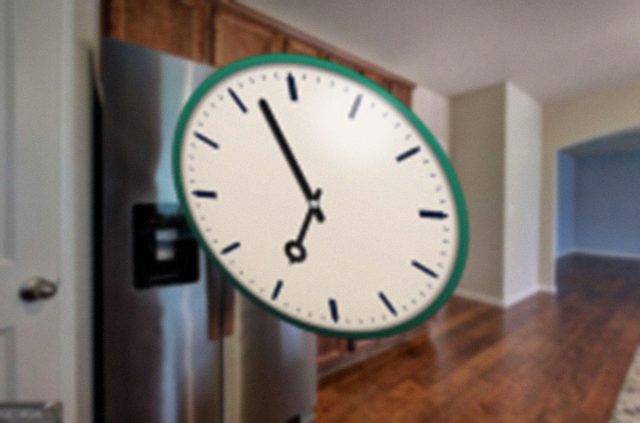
6 h 57 min
